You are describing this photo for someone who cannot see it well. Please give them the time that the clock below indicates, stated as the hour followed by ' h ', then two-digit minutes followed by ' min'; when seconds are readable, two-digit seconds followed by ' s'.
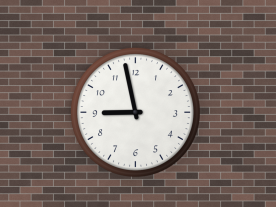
8 h 58 min
